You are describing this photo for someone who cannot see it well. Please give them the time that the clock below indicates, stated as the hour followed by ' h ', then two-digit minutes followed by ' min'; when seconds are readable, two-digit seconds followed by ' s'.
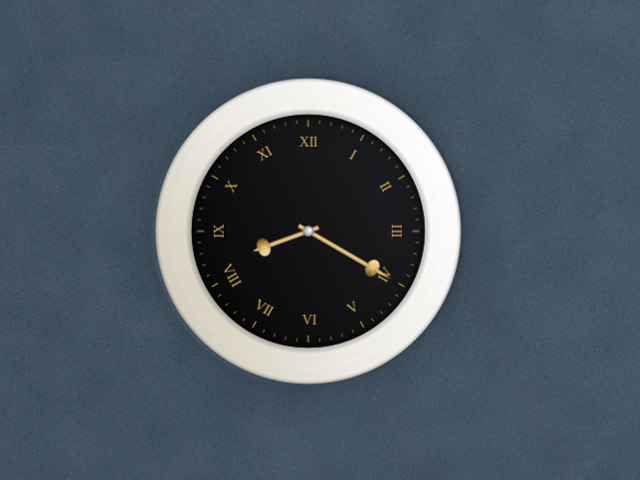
8 h 20 min
